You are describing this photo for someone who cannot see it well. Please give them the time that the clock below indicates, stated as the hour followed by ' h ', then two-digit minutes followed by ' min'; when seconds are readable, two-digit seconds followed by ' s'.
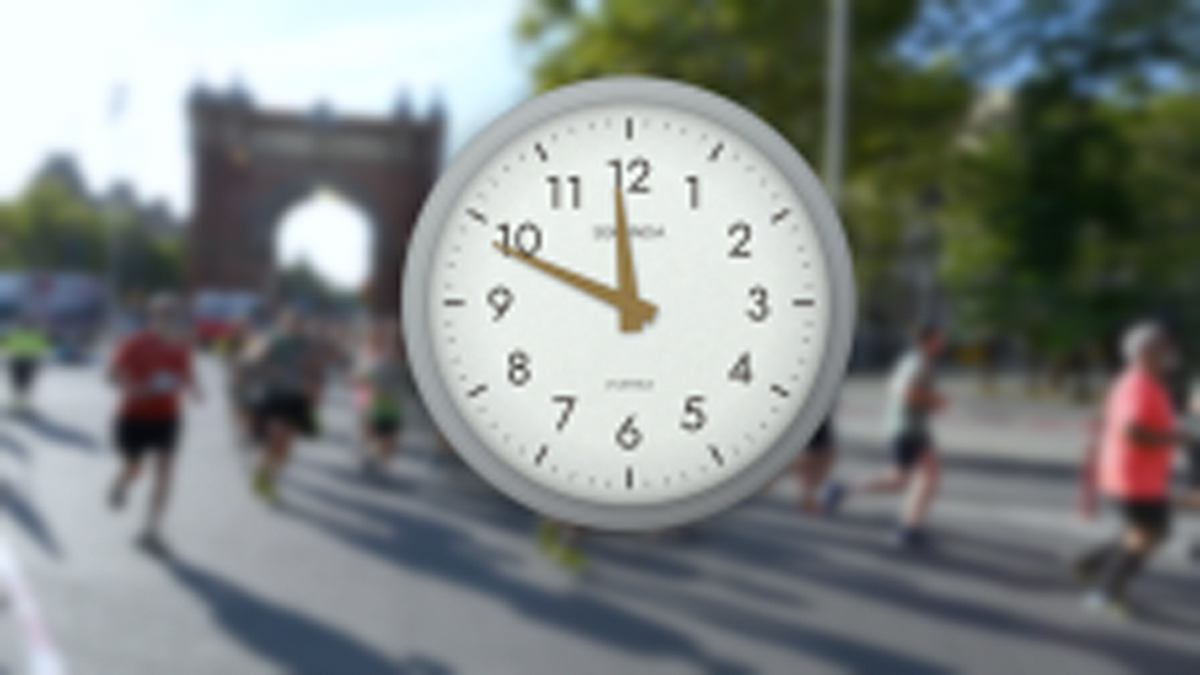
11 h 49 min
